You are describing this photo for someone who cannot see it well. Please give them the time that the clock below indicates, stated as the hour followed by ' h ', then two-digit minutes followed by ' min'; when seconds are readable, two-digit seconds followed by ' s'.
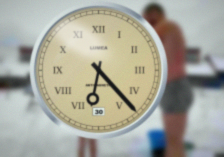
6 h 23 min
